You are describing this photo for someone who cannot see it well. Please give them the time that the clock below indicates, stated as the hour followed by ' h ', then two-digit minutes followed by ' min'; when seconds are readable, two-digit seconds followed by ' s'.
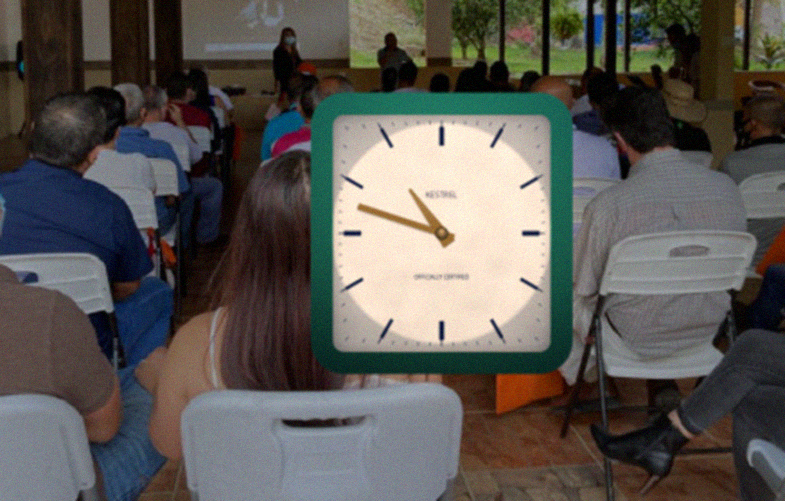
10 h 48 min
